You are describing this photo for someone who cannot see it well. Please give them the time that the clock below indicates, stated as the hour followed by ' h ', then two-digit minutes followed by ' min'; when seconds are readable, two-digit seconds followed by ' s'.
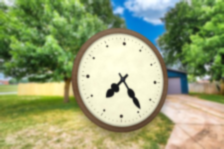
7 h 24 min
